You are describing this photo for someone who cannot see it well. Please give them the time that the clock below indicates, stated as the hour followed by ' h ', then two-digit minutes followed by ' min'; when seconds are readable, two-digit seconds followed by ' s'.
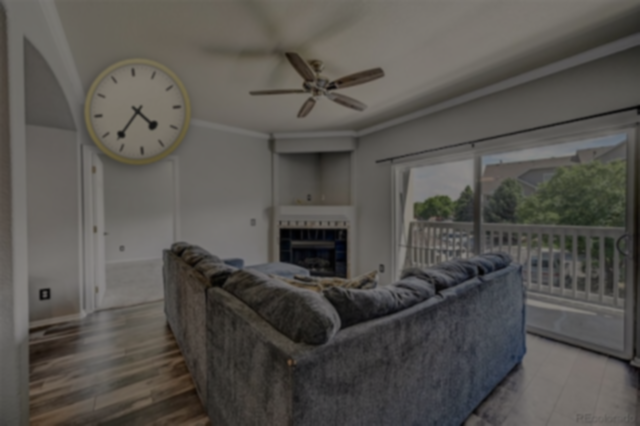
4 h 37 min
